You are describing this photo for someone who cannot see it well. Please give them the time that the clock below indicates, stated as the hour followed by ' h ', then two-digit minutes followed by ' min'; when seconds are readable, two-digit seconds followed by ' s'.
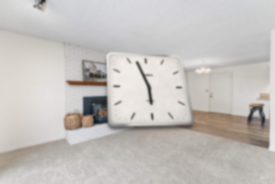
5 h 57 min
